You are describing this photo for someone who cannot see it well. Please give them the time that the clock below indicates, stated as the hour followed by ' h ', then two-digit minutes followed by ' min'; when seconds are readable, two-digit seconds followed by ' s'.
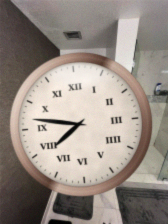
7 h 47 min
